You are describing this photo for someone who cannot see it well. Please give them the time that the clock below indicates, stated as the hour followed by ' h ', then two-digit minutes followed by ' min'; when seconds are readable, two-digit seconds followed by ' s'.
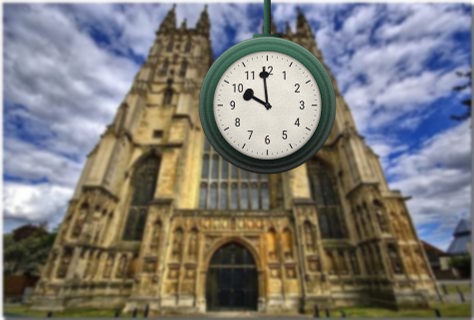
9 h 59 min
